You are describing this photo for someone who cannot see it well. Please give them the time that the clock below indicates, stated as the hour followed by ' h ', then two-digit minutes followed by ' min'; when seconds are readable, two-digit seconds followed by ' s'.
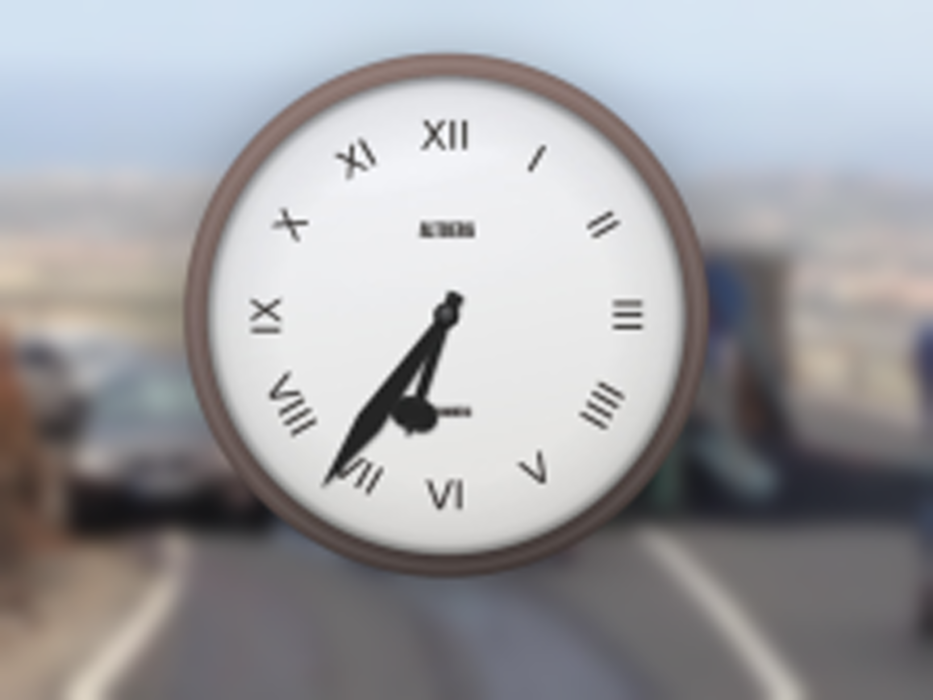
6 h 36 min
